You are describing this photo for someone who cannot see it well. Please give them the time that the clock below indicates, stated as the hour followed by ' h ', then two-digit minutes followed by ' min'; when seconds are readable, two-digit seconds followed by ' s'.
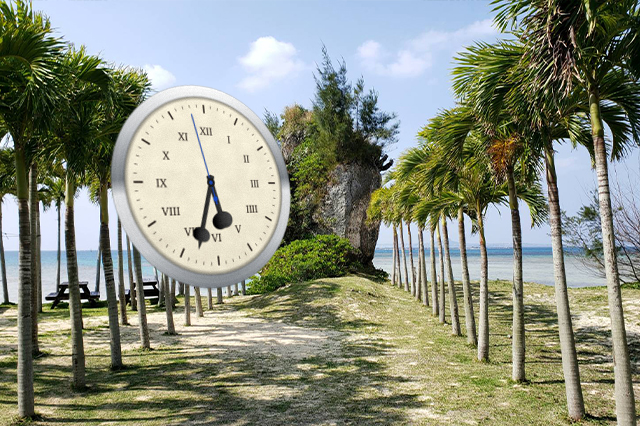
5 h 32 min 58 s
